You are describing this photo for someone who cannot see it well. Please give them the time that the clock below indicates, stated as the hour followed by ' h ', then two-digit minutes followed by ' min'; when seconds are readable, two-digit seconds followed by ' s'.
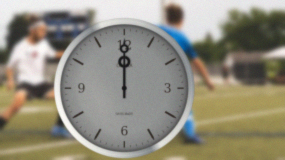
12 h 00 min
